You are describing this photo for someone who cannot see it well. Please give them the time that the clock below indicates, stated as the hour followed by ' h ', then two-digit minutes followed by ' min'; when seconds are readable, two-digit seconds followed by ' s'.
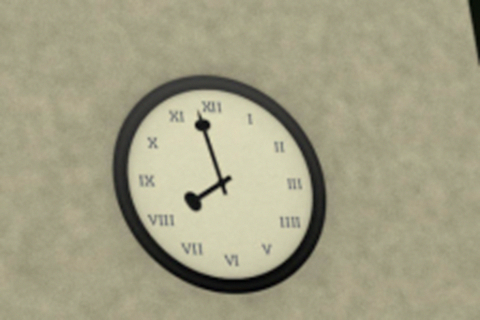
7 h 58 min
